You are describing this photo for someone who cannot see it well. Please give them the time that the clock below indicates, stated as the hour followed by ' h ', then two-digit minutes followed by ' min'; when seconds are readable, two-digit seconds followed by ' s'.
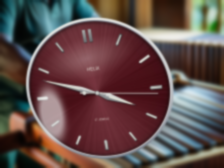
3 h 48 min 16 s
